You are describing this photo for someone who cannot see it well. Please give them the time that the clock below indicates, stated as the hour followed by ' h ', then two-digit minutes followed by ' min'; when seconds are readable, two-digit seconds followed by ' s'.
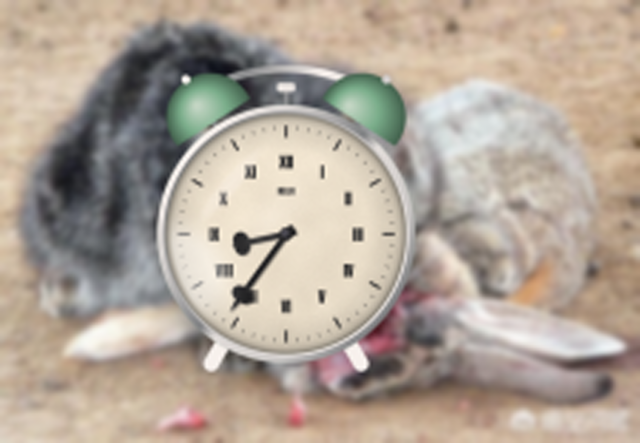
8 h 36 min
